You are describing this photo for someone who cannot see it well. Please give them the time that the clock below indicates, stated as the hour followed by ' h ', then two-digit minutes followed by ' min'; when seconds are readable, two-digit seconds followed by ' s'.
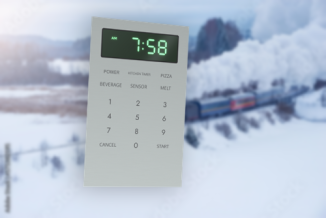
7 h 58 min
